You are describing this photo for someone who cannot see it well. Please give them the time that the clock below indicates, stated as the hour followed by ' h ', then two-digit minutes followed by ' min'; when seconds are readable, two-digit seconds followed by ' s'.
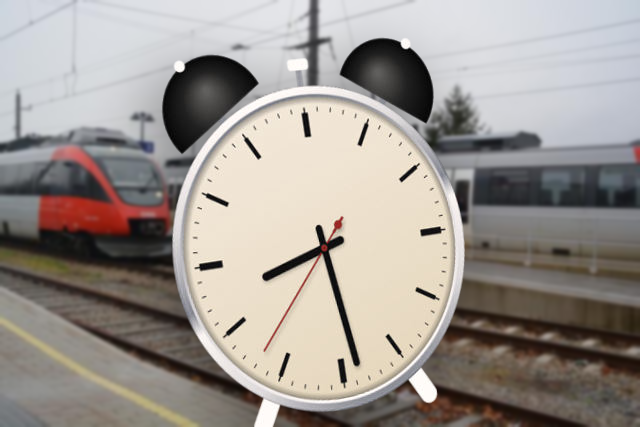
8 h 28 min 37 s
